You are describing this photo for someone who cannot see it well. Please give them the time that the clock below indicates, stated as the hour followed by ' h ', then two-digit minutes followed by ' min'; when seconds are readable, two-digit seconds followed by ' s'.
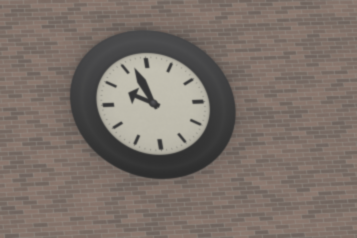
9 h 57 min
